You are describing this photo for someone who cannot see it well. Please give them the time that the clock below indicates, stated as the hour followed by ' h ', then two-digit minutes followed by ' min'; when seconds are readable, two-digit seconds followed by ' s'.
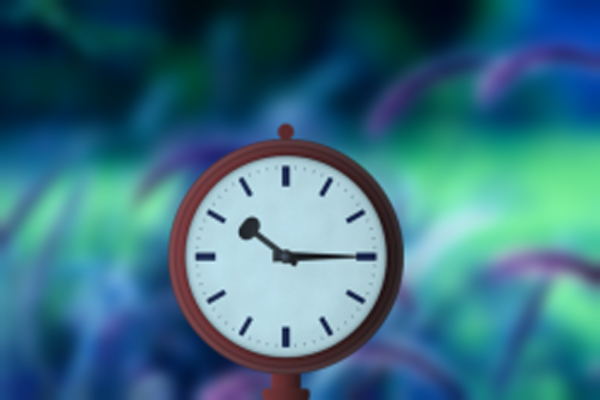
10 h 15 min
